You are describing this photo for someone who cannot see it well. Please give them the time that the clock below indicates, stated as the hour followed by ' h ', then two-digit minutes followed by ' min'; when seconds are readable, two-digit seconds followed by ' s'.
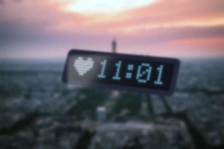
11 h 01 min
